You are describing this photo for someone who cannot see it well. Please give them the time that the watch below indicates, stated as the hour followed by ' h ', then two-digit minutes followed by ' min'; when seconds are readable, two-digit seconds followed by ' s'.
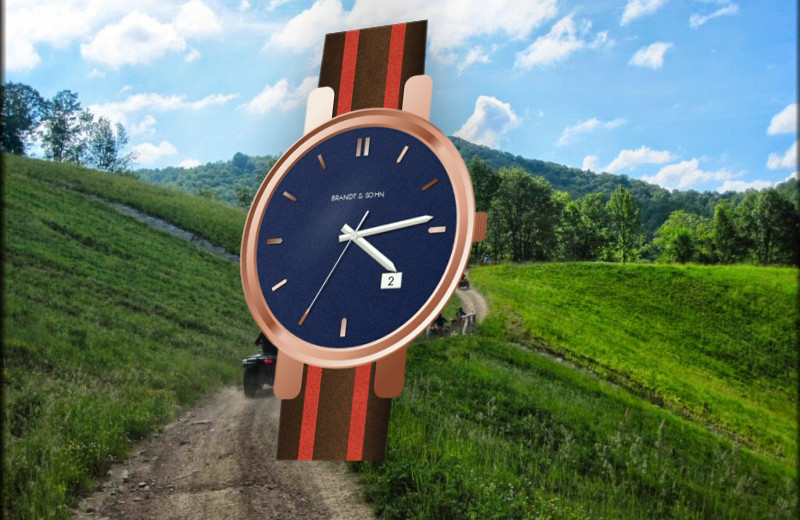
4 h 13 min 35 s
